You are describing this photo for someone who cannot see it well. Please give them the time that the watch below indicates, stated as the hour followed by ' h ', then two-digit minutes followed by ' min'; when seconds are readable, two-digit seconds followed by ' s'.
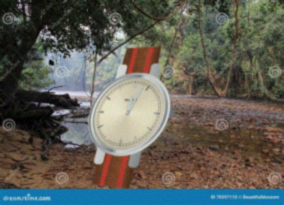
12 h 03 min
